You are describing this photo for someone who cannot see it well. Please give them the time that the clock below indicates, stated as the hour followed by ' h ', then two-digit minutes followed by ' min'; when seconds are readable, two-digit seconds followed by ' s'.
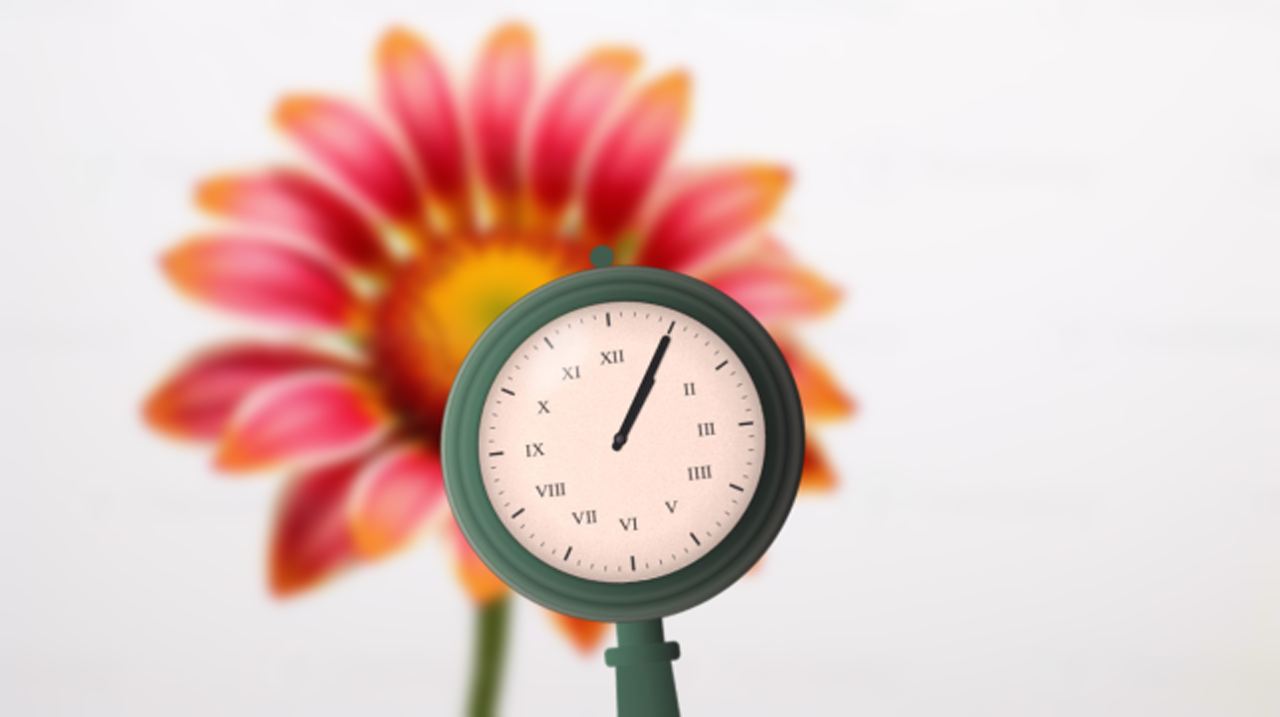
1 h 05 min
